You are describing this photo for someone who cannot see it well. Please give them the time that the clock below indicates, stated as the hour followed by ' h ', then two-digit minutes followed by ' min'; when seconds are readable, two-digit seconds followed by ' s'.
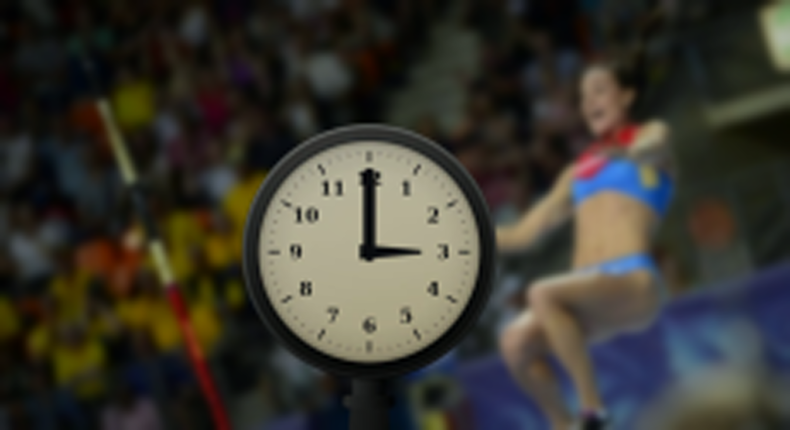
3 h 00 min
